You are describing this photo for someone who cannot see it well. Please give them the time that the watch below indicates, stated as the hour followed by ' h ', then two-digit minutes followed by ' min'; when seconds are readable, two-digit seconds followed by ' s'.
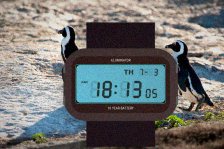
18 h 13 min 05 s
